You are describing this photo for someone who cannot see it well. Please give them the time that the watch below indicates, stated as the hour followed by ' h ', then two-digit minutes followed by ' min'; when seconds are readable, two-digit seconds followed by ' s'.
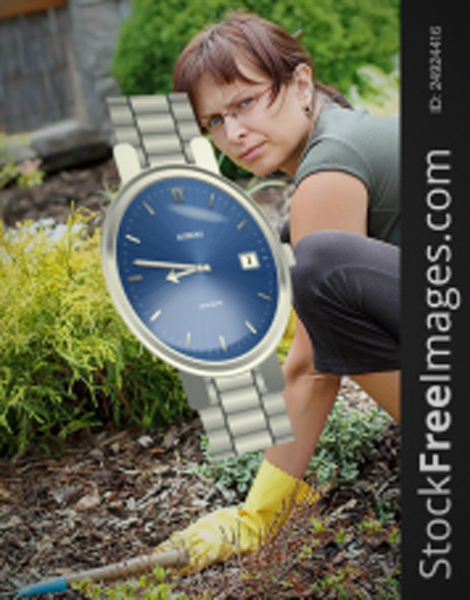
8 h 47 min
